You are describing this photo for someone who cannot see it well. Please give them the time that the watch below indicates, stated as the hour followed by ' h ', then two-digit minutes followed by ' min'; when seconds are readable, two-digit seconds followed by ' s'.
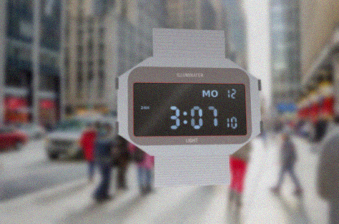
3 h 07 min 10 s
